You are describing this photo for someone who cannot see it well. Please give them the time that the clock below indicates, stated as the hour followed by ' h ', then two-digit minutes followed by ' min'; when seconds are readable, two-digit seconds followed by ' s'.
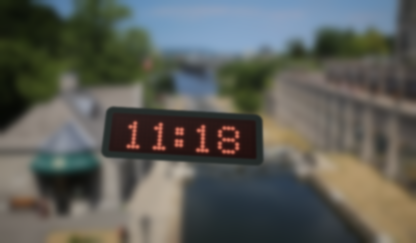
11 h 18 min
